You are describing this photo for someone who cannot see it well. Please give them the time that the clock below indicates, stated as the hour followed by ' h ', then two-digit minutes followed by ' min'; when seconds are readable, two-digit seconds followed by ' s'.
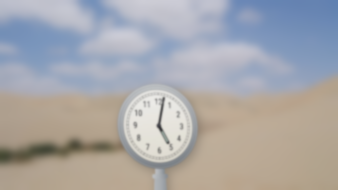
5 h 02 min
